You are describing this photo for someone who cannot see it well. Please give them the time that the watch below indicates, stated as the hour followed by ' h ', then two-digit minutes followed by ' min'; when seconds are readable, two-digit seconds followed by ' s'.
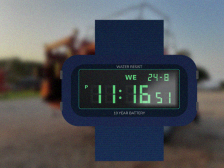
11 h 16 min 51 s
